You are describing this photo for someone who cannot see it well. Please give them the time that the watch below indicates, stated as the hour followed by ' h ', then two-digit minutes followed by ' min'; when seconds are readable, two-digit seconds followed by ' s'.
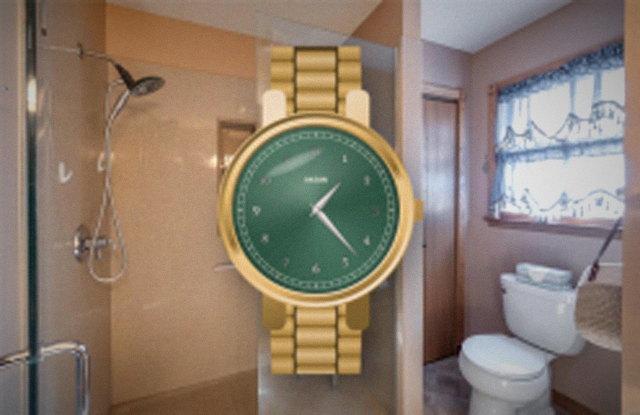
1 h 23 min
